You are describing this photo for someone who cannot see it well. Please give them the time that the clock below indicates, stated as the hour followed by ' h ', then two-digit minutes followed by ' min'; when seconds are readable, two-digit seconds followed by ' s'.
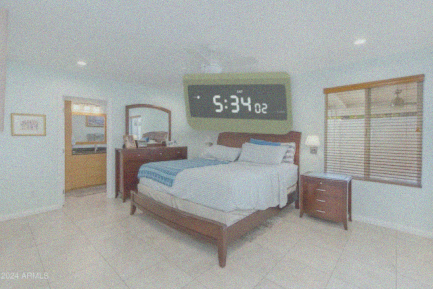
5 h 34 min 02 s
